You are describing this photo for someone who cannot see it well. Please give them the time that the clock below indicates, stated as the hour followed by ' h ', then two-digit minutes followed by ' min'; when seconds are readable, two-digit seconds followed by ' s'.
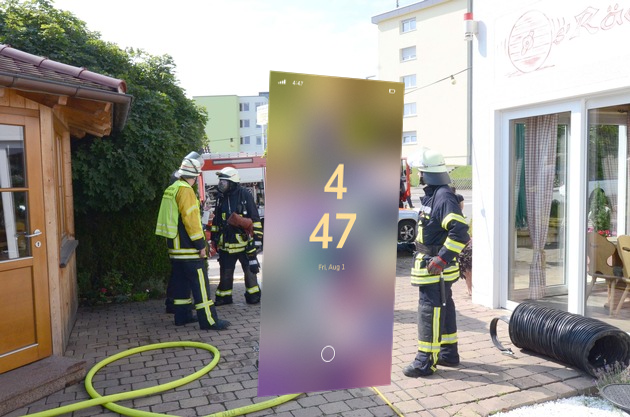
4 h 47 min
